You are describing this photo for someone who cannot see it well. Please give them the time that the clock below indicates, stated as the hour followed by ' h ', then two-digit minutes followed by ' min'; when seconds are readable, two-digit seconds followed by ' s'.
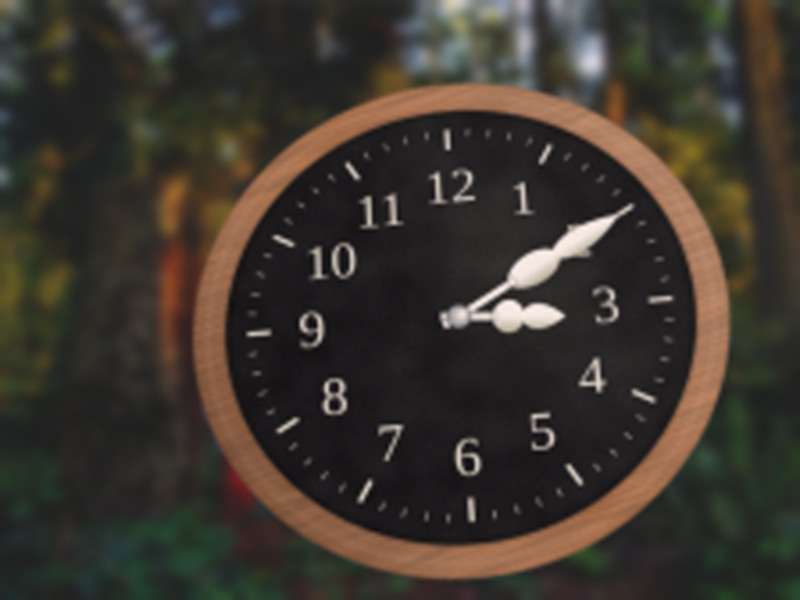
3 h 10 min
